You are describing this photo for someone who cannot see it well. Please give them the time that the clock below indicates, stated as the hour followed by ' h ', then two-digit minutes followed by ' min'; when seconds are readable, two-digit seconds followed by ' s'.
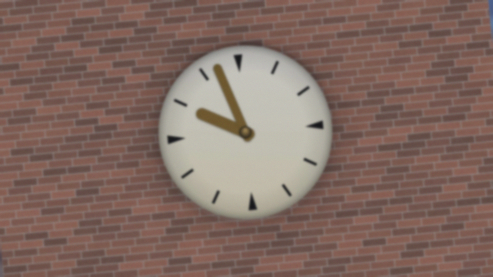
9 h 57 min
